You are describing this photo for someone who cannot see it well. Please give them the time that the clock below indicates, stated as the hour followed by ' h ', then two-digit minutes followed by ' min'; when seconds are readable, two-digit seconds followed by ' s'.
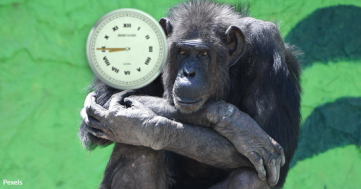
8 h 45 min
